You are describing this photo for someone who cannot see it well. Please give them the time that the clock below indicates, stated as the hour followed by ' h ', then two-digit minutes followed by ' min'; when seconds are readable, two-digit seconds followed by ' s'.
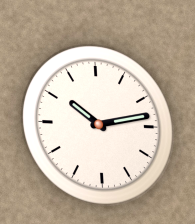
10 h 13 min
